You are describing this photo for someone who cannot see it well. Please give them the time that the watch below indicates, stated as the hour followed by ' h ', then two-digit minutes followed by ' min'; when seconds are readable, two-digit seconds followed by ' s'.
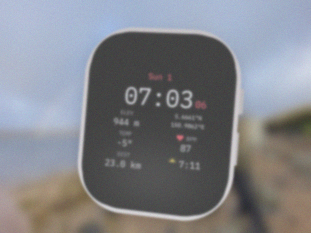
7 h 03 min
